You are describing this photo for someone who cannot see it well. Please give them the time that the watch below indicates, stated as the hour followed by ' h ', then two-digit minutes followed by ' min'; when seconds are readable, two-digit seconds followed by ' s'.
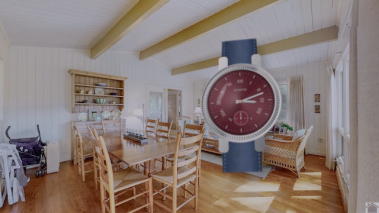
3 h 12 min
